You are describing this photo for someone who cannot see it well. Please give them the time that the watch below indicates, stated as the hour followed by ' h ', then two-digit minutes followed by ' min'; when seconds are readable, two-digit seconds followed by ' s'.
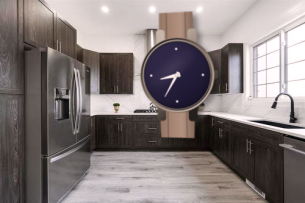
8 h 35 min
